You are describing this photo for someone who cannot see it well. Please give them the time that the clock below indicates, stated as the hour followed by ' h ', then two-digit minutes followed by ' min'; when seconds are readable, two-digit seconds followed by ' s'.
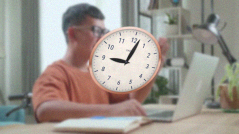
9 h 02 min
